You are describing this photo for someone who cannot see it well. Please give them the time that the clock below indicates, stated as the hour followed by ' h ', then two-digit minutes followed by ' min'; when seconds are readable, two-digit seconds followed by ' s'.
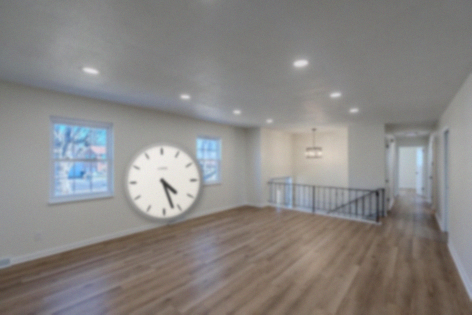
4 h 27 min
